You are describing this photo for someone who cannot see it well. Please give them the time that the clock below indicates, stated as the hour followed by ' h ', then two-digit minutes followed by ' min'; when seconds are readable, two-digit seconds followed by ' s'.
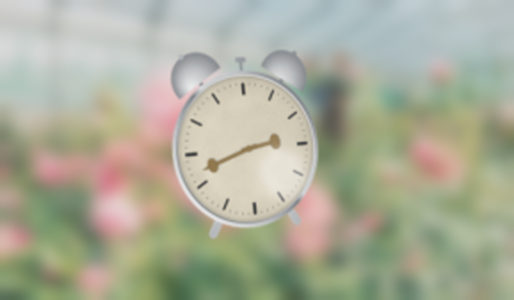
2 h 42 min
